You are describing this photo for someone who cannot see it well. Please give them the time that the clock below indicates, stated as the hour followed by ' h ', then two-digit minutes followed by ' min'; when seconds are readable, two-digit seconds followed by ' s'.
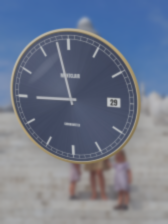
8 h 58 min
